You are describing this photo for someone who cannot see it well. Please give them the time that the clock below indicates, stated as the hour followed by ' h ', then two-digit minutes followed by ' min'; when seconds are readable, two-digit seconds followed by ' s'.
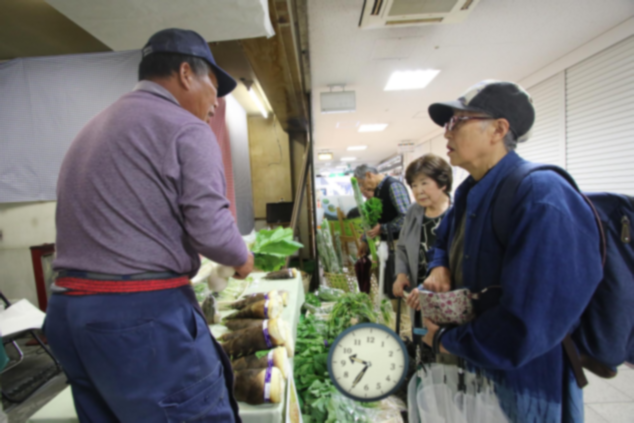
9 h 35 min
